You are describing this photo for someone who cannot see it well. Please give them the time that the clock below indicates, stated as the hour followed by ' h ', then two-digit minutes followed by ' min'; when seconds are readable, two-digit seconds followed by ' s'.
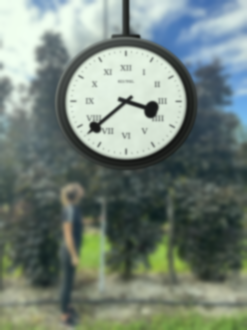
3 h 38 min
